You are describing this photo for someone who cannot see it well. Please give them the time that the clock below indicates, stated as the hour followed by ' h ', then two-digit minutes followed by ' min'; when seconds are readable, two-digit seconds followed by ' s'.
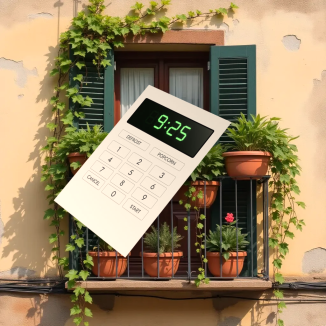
9 h 25 min
